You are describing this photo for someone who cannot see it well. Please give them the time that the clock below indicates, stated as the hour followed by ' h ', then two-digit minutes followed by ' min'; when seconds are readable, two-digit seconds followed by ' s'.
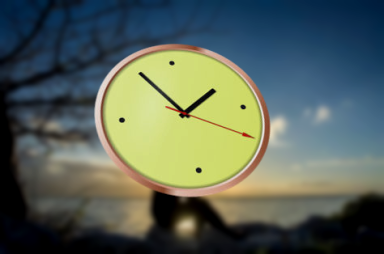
1 h 54 min 20 s
